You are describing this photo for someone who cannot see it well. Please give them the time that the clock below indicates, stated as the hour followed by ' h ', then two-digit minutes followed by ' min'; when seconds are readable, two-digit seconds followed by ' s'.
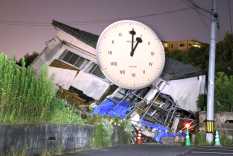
1 h 01 min
